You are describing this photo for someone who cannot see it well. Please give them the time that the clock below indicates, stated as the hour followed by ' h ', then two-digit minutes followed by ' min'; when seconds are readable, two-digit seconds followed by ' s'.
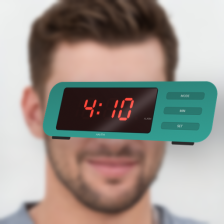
4 h 10 min
